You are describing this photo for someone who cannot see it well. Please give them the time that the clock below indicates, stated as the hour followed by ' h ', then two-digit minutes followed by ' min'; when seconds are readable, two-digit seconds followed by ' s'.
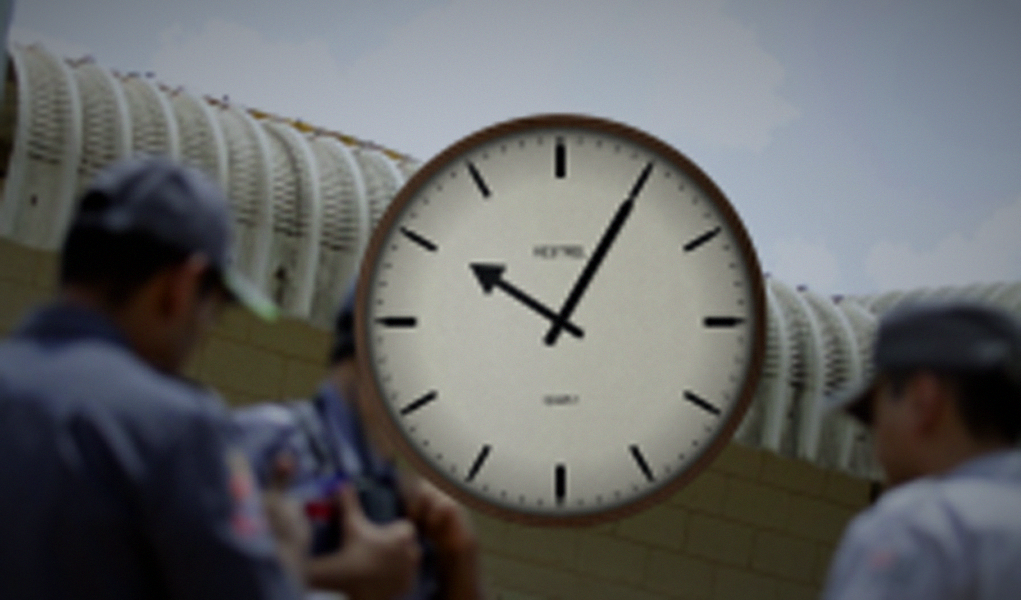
10 h 05 min
